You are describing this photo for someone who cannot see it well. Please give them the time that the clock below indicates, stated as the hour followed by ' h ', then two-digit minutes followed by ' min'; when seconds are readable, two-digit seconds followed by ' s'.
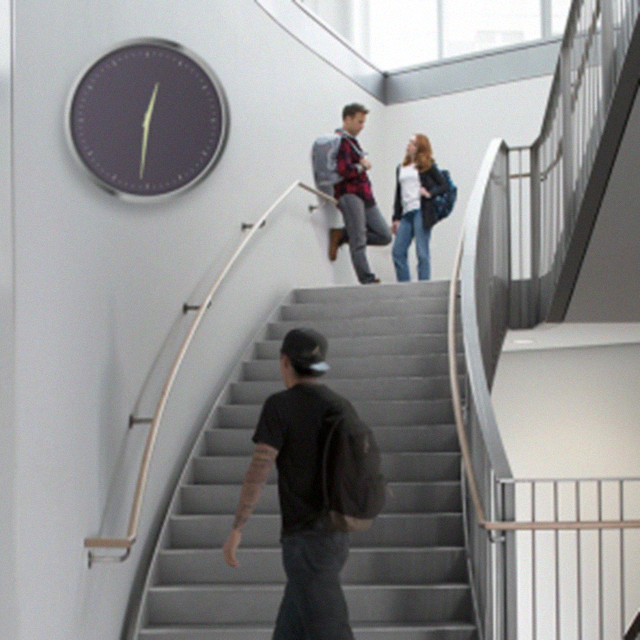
12 h 31 min
